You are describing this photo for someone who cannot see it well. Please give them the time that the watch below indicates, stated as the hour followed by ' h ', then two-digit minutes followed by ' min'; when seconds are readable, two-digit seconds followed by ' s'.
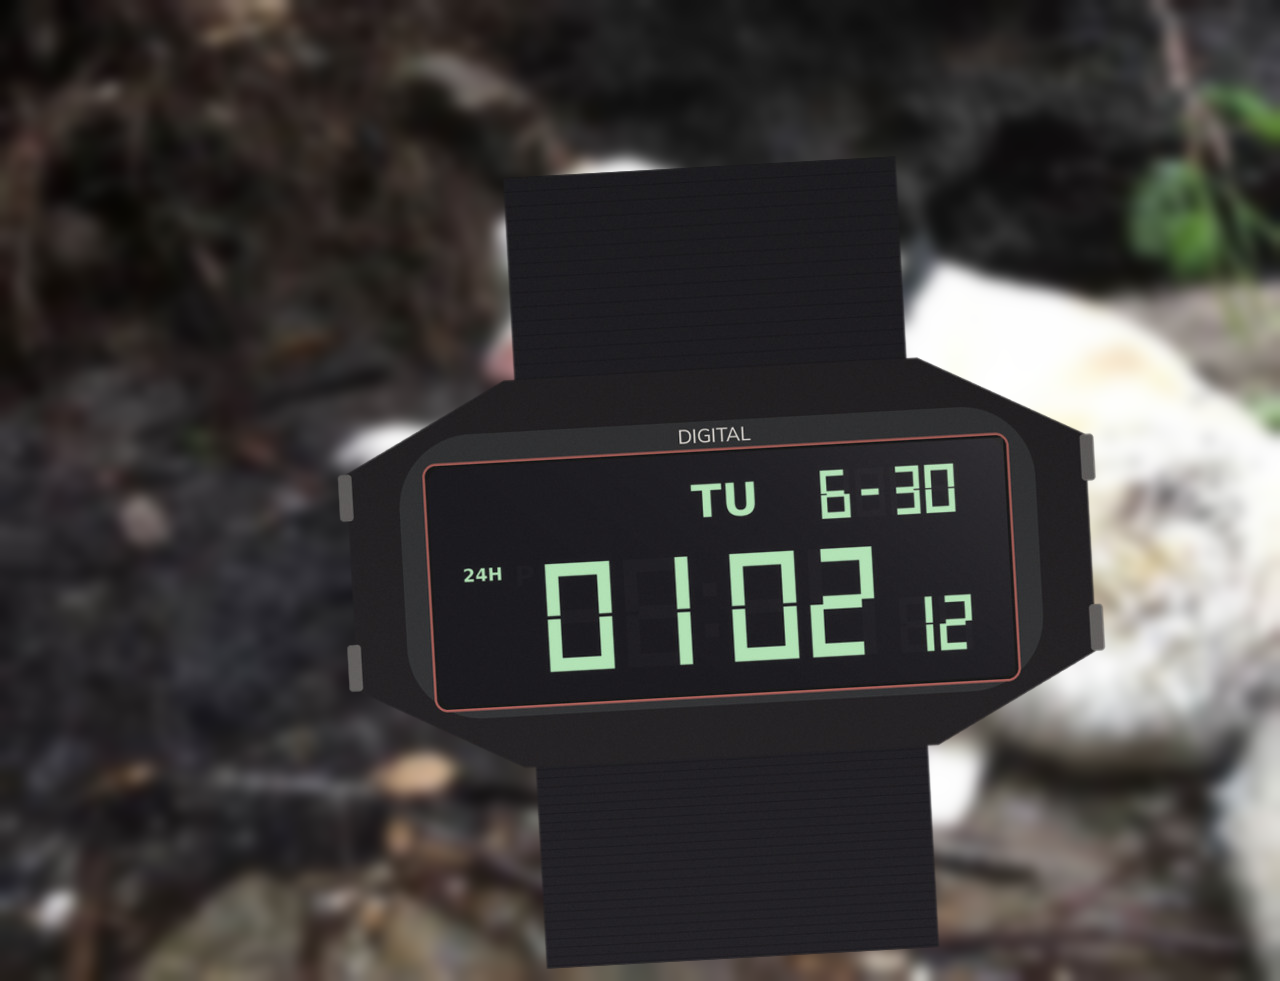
1 h 02 min 12 s
